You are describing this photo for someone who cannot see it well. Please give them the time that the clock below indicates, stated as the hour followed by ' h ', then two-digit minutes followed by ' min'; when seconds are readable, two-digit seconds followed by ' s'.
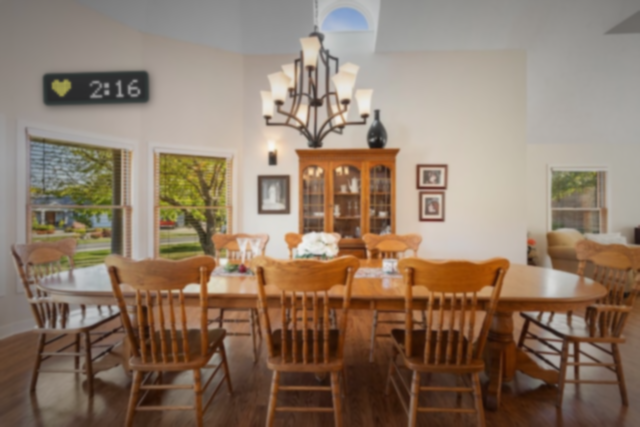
2 h 16 min
